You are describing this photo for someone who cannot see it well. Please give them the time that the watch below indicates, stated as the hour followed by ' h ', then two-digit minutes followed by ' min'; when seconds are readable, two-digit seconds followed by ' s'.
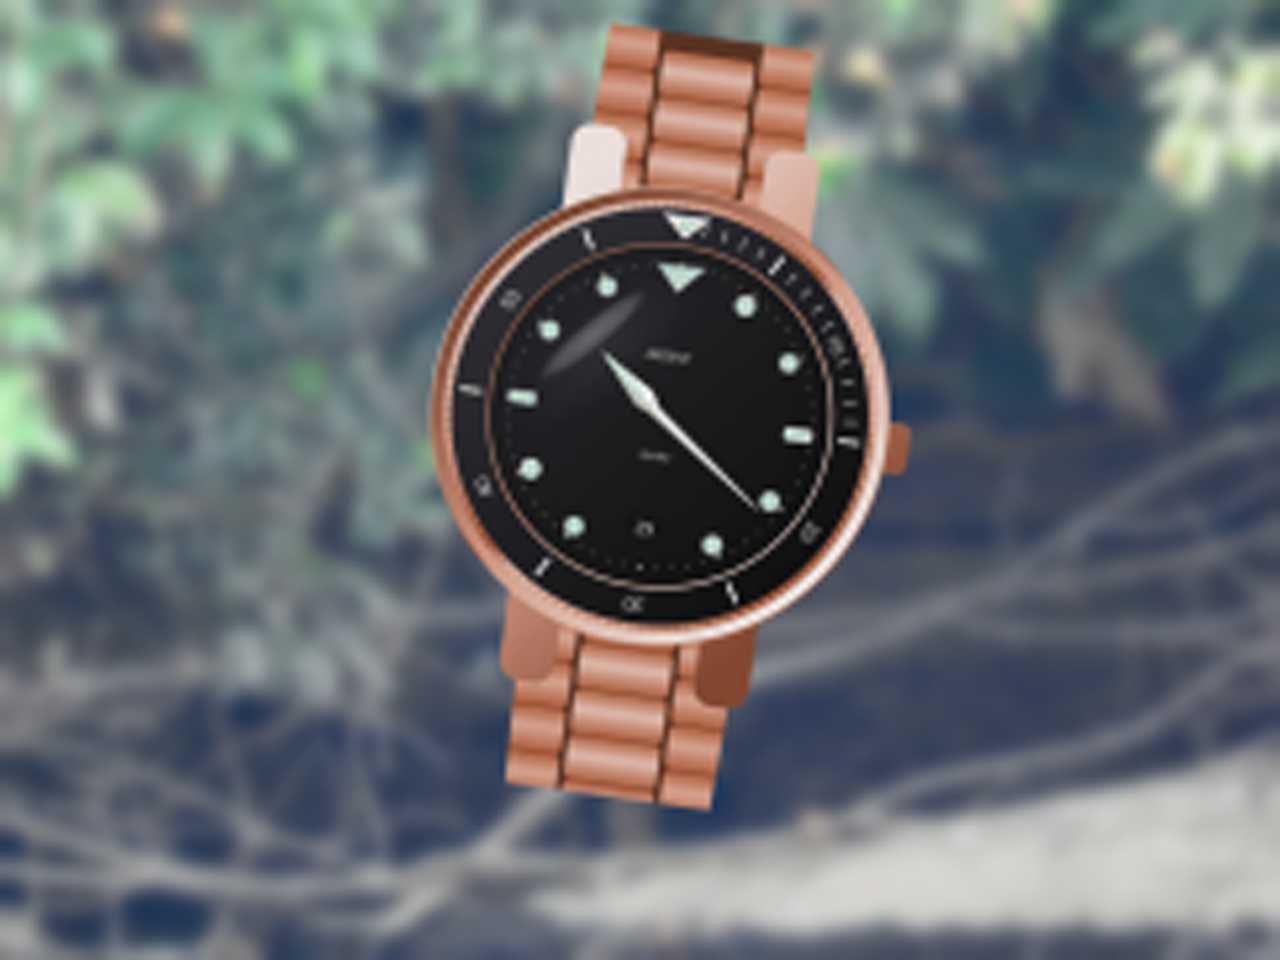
10 h 21 min
